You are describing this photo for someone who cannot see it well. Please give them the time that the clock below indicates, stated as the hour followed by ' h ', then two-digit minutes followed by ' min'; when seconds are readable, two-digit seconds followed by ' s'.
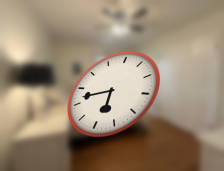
5 h 42 min
